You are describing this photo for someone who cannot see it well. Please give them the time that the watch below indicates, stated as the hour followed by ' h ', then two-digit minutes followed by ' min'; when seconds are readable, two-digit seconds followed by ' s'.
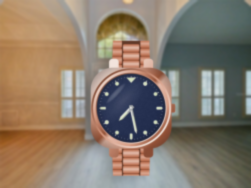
7 h 28 min
